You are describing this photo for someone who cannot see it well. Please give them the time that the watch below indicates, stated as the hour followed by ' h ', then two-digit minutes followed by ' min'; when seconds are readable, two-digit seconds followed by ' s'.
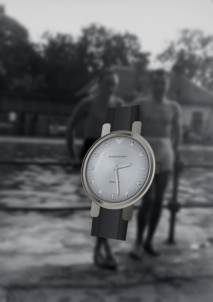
2 h 28 min
